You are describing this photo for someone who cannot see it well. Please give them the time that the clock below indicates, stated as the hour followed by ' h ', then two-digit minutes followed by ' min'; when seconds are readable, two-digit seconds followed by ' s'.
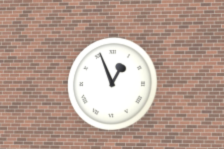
12 h 56 min
